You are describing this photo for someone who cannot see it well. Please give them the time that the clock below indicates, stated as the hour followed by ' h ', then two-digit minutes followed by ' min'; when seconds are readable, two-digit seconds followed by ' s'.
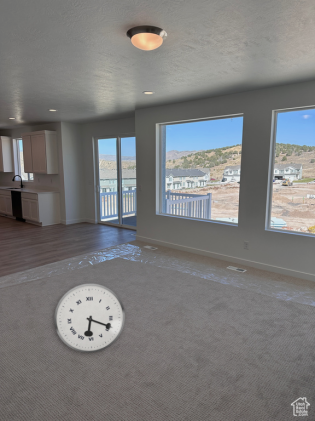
6 h 19 min
